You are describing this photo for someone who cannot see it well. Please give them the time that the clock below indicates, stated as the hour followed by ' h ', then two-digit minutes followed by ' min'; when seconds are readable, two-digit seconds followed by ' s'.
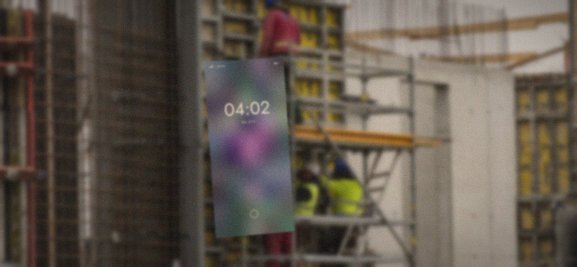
4 h 02 min
